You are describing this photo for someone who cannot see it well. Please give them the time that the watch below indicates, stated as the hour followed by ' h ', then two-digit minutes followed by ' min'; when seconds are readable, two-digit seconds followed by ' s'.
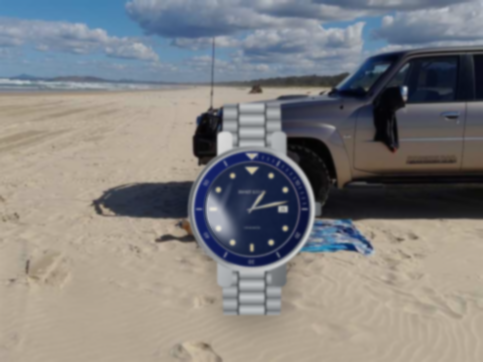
1 h 13 min
